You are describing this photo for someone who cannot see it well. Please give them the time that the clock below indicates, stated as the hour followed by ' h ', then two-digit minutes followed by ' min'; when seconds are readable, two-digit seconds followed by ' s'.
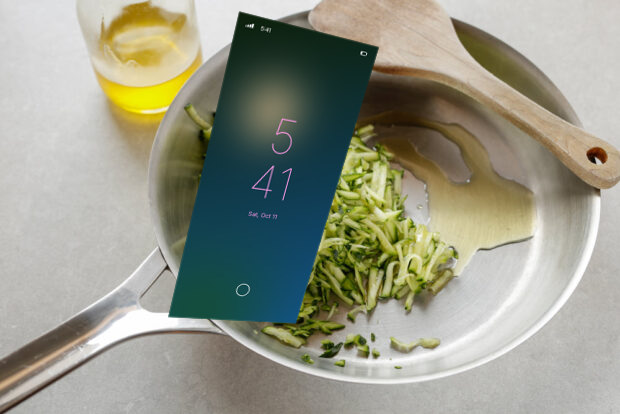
5 h 41 min
